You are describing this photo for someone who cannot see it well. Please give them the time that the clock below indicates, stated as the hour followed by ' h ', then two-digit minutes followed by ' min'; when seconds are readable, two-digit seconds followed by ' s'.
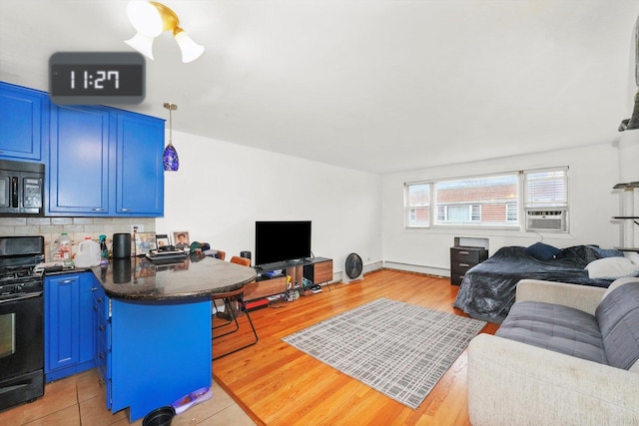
11 h 27 min
